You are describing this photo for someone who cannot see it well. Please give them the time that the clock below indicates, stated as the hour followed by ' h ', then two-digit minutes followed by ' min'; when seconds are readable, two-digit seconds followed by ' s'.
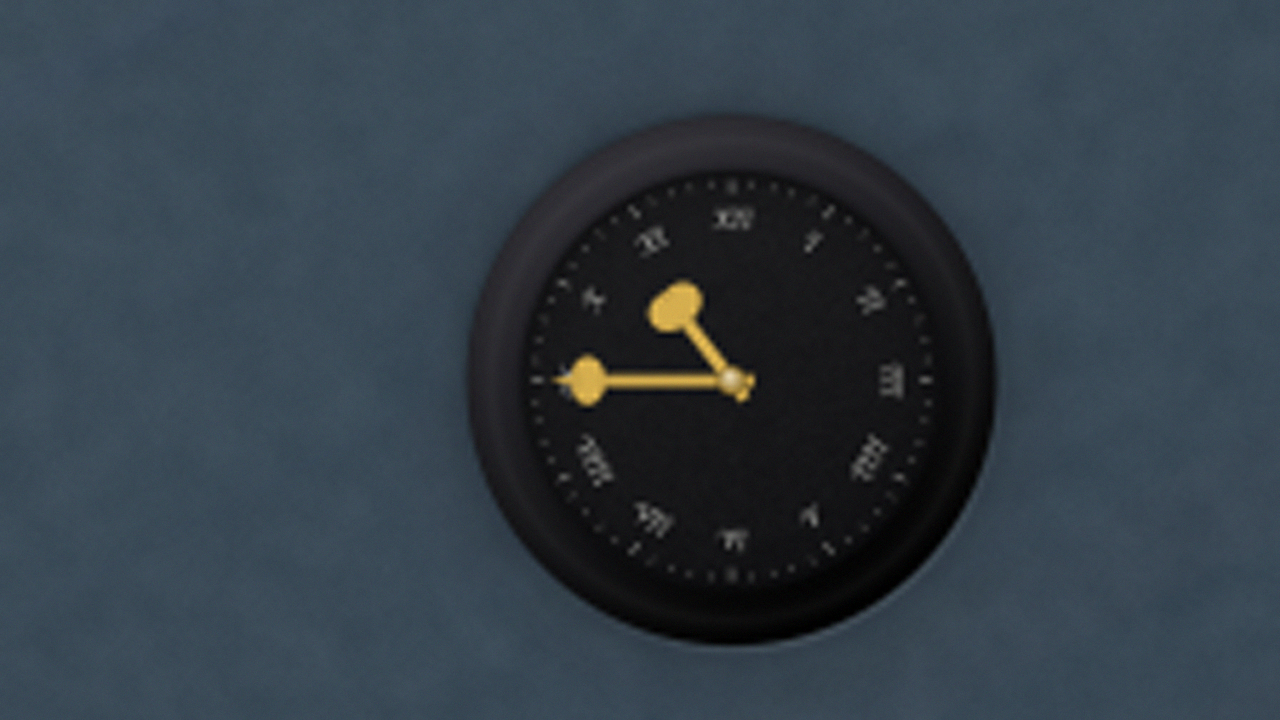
10 h 45 min
